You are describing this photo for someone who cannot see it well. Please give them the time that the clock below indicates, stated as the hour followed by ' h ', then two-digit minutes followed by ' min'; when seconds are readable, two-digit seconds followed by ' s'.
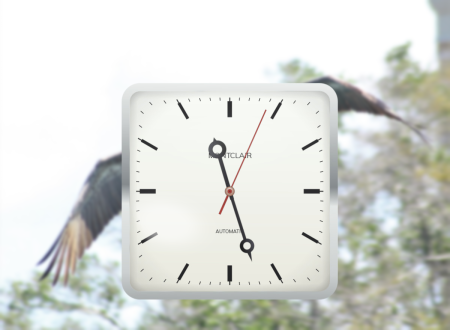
11 h 27 min 04 s
